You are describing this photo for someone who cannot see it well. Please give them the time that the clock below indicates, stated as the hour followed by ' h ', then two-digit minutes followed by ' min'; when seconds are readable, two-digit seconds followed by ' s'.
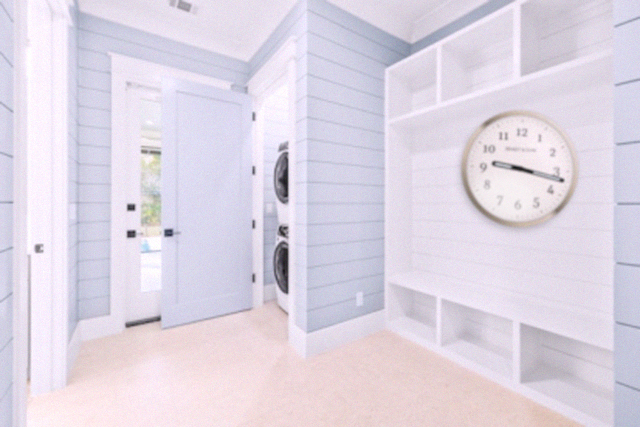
9 h 17 min
